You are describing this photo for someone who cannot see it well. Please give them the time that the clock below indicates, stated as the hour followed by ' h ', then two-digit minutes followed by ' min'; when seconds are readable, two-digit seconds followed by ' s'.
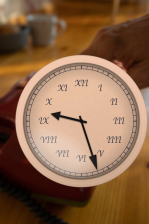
9 h 27 min
